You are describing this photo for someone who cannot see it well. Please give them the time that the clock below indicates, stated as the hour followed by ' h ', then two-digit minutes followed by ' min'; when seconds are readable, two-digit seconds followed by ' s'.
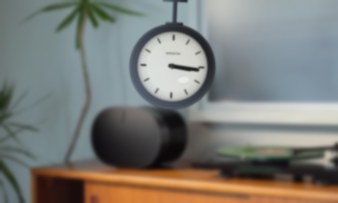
3 h 16 min
